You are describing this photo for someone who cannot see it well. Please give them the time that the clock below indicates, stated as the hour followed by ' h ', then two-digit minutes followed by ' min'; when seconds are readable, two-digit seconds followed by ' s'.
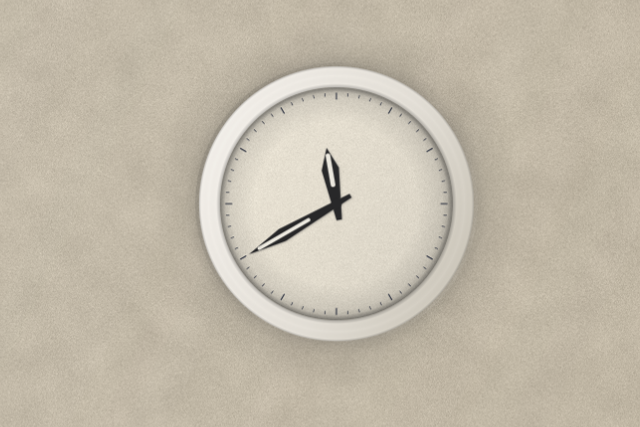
11 h 40 min
